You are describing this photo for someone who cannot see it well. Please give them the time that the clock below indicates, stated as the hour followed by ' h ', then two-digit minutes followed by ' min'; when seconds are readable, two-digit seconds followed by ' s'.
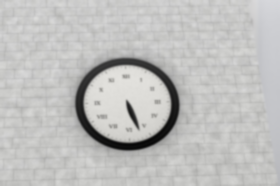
5 h 27 min
